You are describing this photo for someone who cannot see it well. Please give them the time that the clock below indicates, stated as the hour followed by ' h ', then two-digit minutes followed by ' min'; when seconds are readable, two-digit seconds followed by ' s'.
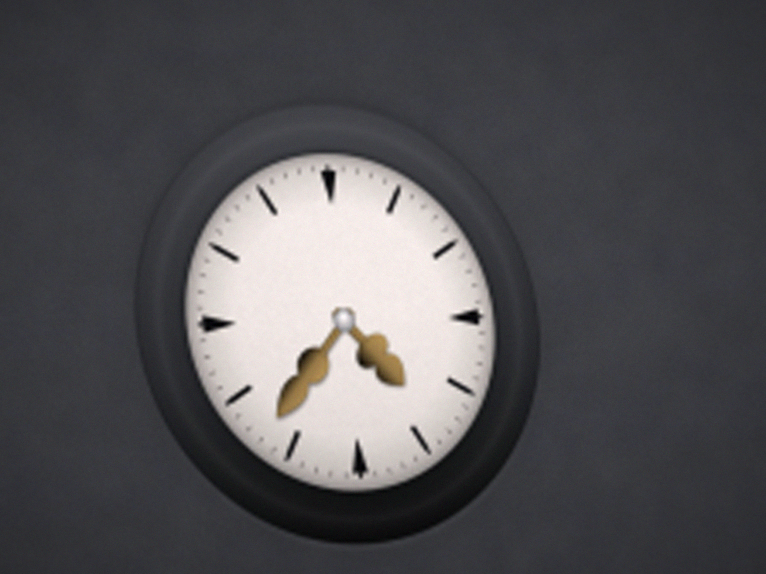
4 h 37 min
